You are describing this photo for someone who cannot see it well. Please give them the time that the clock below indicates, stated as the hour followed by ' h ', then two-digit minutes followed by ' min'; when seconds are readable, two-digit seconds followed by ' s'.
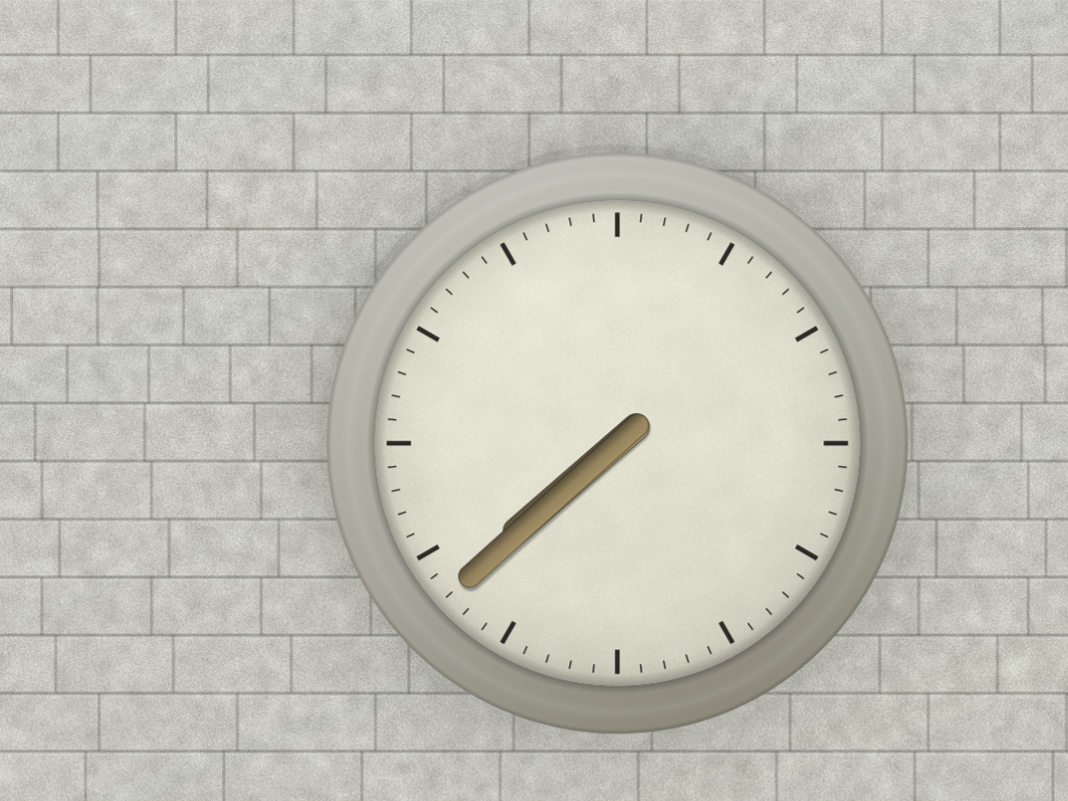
7 h 38 min
